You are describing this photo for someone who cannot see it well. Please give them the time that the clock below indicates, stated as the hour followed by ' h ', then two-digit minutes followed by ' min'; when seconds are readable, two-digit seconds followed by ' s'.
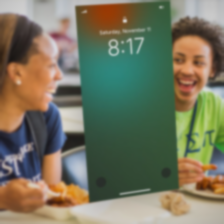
8 h 17 min
